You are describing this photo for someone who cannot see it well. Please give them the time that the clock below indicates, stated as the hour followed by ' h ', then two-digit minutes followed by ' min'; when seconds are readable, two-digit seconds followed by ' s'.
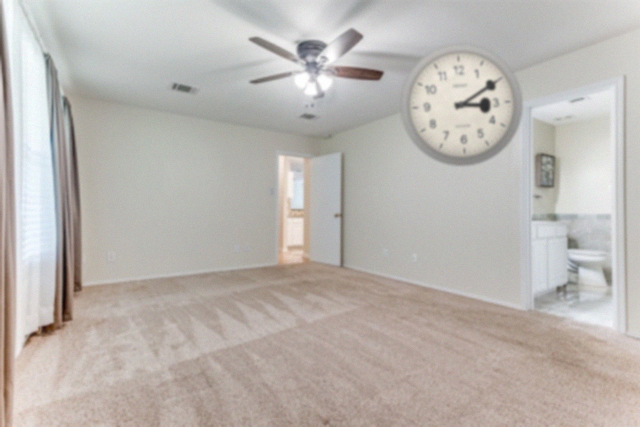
3 h 10 min
